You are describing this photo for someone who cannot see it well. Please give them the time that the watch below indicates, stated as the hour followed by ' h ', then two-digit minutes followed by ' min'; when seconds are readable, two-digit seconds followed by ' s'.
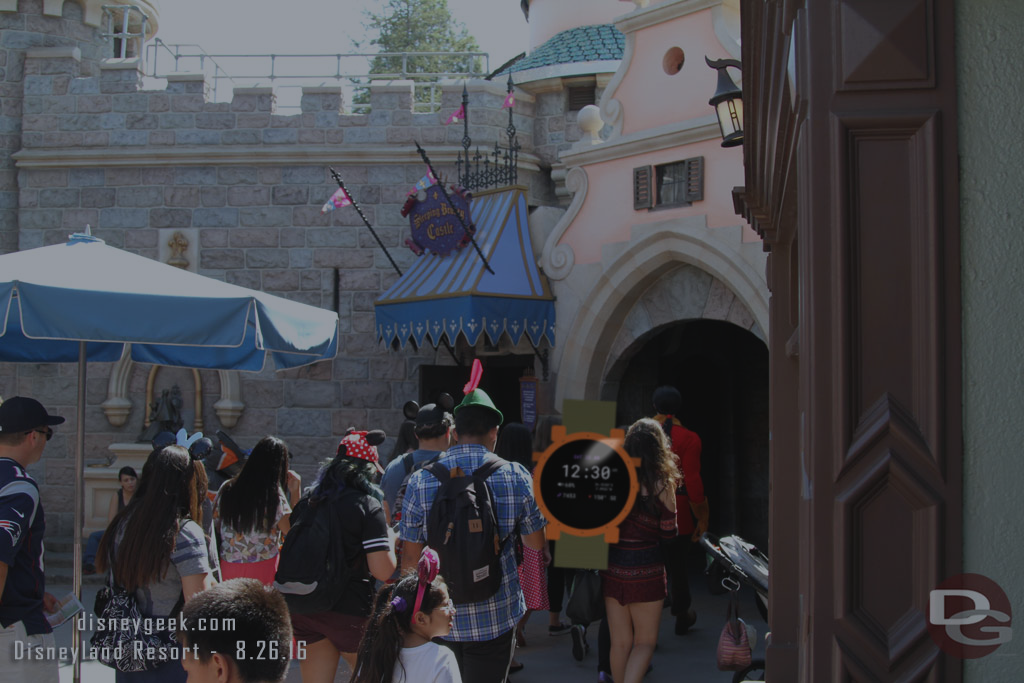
12 h 30 min
